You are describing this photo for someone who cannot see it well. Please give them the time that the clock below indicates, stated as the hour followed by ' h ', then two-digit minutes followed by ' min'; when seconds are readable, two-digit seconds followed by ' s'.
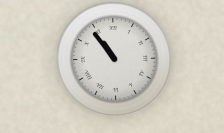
10 h 54 min
